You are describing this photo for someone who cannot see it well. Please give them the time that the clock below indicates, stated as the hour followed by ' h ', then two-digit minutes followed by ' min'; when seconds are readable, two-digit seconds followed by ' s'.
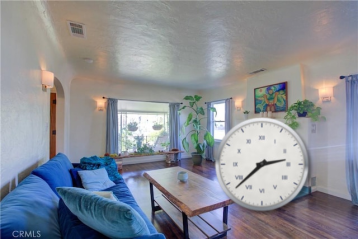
2 h 38 min
